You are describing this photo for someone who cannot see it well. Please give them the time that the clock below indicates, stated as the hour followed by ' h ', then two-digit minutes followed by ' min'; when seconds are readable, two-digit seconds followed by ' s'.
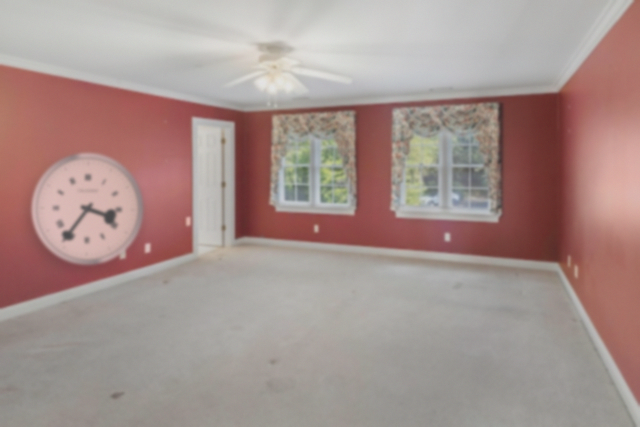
3 h 36 min
